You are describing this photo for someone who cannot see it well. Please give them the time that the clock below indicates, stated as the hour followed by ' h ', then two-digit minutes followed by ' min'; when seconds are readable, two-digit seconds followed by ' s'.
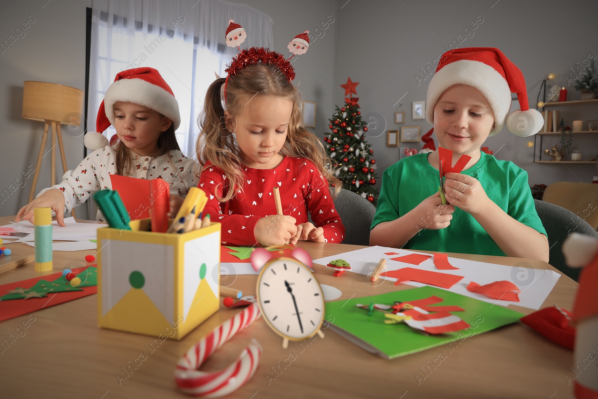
11 h 30 min
